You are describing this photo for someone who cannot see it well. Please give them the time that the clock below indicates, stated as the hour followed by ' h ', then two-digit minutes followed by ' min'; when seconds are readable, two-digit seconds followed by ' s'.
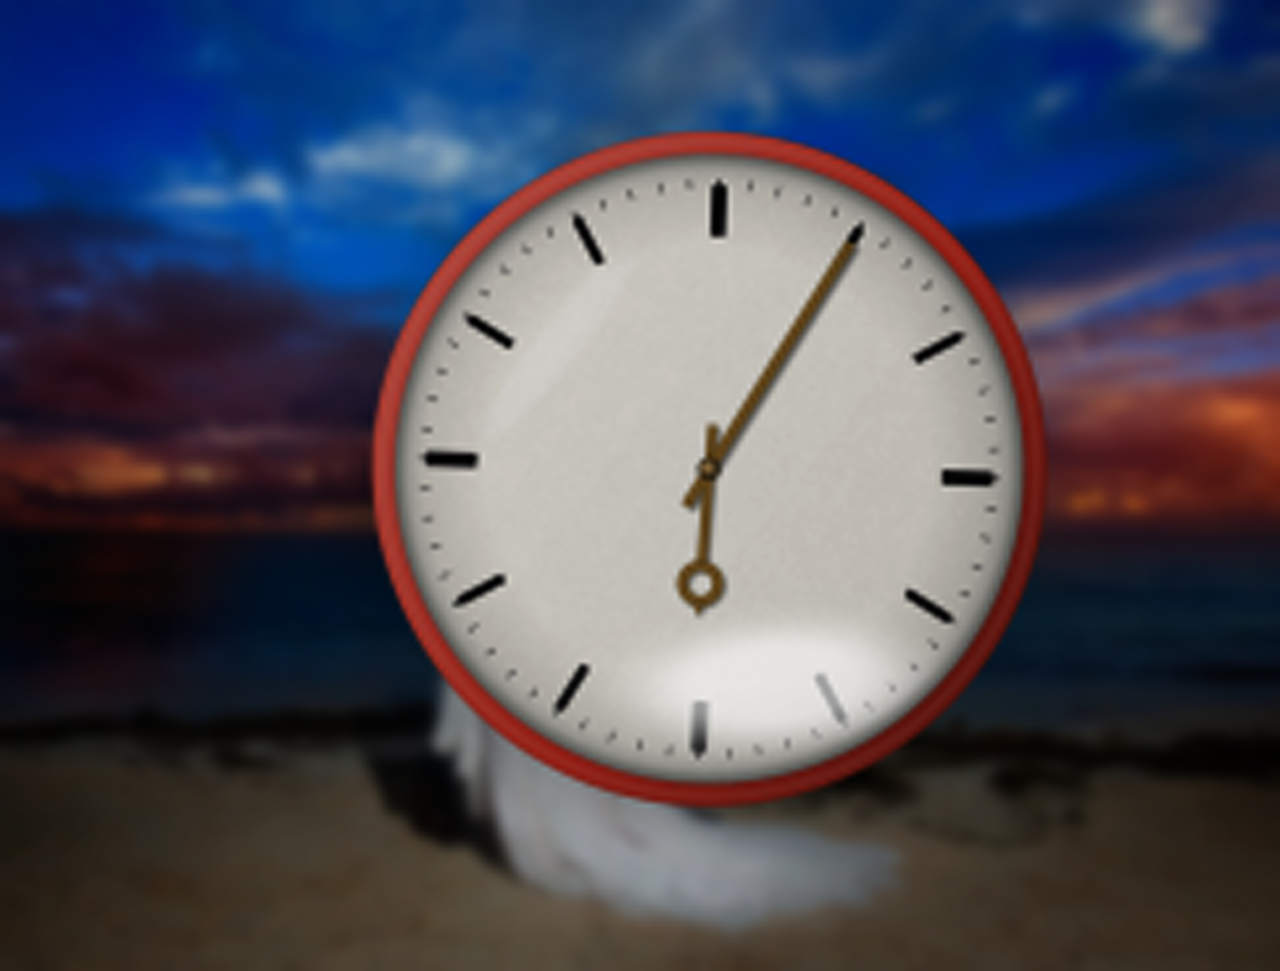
6 h 05 min
